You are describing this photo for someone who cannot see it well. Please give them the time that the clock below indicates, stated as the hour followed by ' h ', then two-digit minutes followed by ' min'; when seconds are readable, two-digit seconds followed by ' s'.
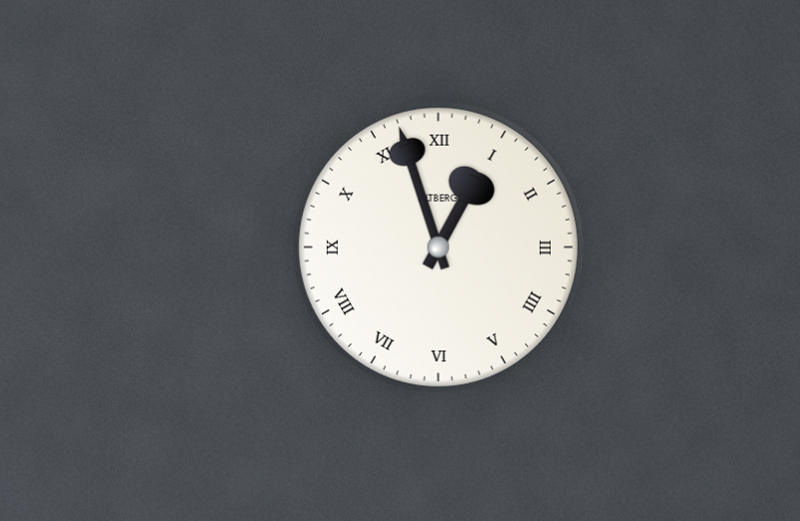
12 h 57 min
